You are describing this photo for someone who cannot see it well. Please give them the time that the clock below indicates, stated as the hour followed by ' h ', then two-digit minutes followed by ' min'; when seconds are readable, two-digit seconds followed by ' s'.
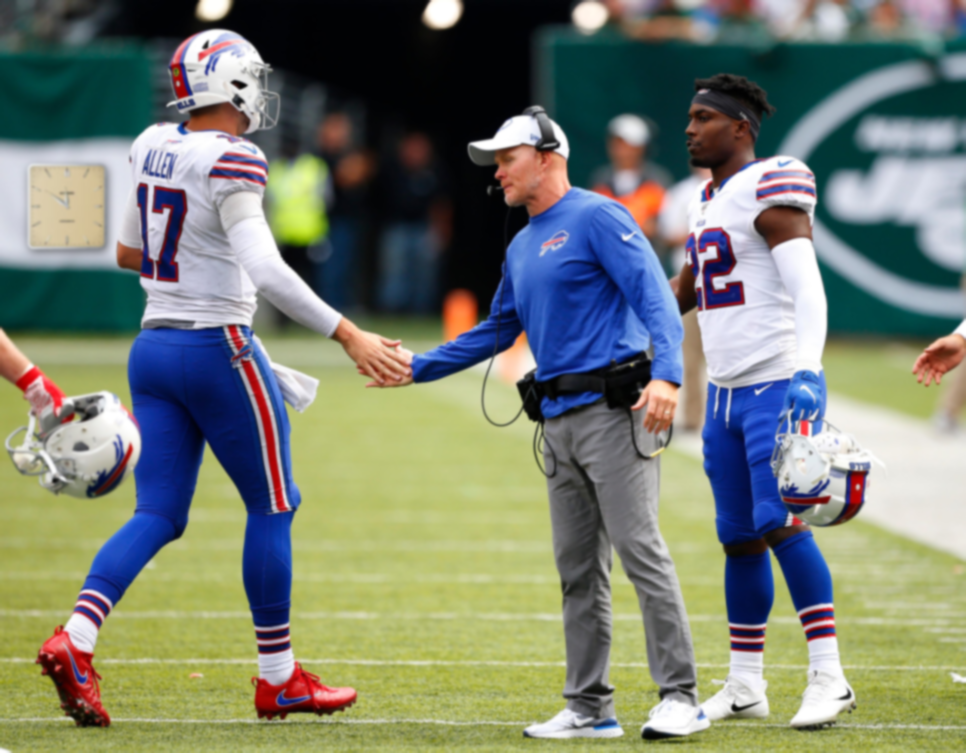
11 h 51 min
